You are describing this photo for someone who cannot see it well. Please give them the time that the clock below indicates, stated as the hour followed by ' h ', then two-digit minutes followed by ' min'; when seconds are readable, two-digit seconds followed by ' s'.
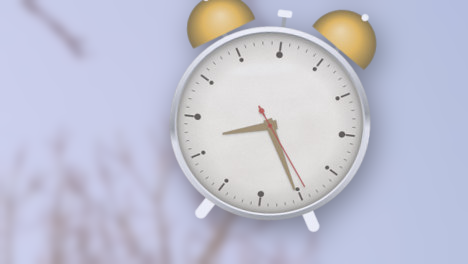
8 h 25 min 24 s
